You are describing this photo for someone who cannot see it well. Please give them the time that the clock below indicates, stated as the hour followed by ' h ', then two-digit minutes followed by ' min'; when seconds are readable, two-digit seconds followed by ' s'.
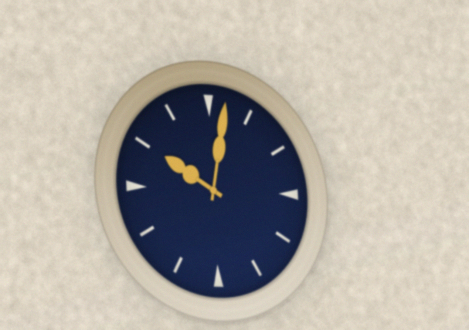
10 h 02 min
